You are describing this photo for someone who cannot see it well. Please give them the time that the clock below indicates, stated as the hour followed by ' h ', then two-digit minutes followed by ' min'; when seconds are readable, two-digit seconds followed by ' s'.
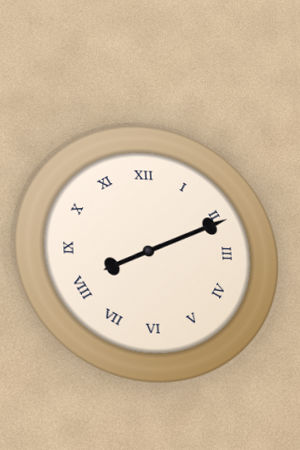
8 h 11 min
